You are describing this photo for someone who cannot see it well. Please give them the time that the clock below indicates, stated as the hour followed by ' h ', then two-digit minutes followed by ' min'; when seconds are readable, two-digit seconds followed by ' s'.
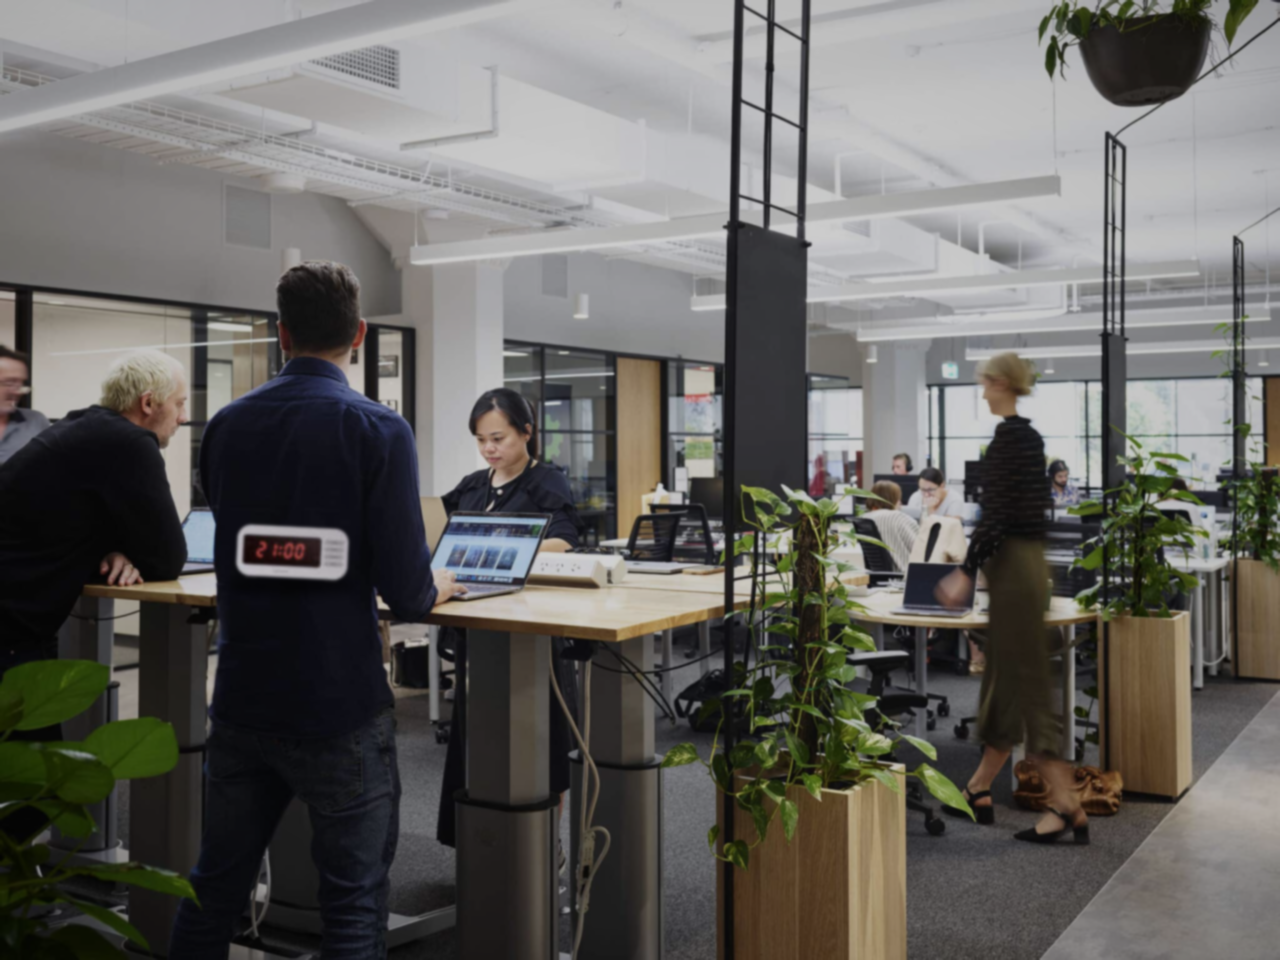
21 h 00 min
